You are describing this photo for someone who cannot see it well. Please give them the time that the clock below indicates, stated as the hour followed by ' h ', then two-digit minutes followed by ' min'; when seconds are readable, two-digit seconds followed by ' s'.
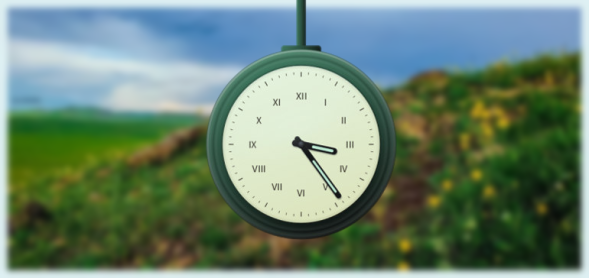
3 h 24 min
